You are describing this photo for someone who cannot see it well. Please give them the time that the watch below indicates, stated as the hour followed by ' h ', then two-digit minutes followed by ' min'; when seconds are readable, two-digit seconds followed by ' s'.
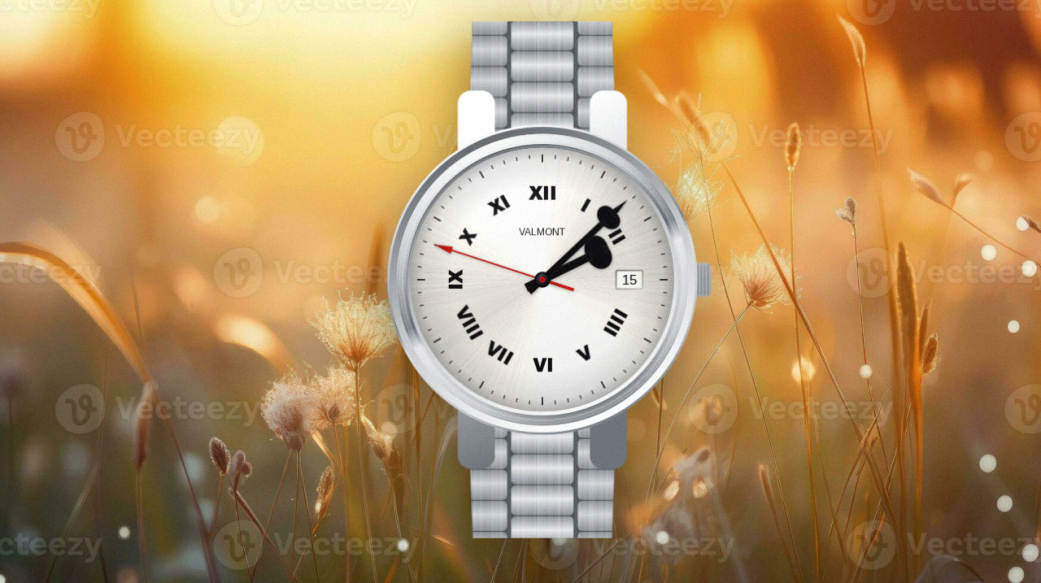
2 h 07 min 48 s
